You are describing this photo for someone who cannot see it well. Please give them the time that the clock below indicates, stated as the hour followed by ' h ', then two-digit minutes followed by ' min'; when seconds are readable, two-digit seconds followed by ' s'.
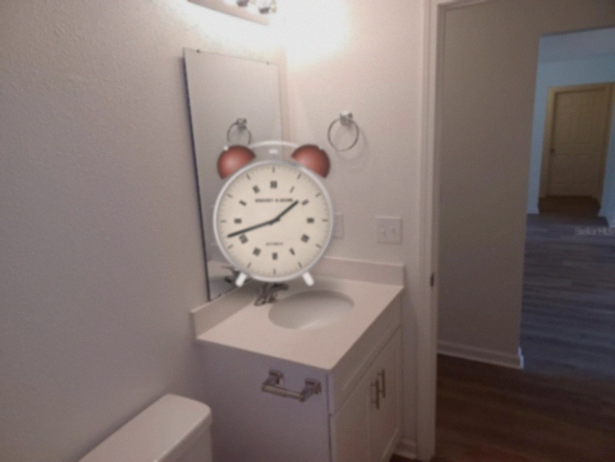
1 h 42 min
